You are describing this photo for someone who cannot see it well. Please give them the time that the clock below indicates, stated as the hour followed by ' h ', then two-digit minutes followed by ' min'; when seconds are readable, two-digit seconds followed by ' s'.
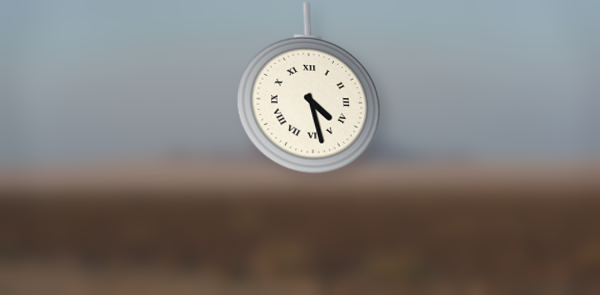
4 h 28 min
